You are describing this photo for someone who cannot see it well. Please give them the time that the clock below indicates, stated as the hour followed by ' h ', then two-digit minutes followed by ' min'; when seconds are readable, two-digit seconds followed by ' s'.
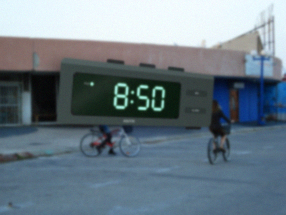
8 h 50 min
